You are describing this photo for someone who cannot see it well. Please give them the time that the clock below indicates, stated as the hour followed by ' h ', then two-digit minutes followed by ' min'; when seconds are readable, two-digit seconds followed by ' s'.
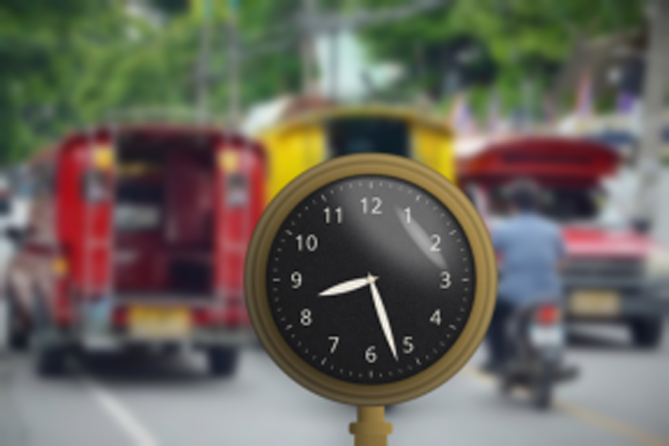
8 h 27 min
